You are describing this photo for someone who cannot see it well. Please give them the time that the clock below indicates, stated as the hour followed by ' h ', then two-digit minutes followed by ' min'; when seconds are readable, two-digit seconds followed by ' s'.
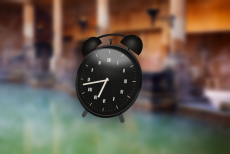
6 h 43 min
